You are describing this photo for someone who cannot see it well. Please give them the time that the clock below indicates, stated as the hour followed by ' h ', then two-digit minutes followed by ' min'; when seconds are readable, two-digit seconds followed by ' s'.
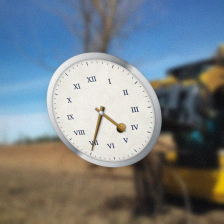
4 h 35 min
